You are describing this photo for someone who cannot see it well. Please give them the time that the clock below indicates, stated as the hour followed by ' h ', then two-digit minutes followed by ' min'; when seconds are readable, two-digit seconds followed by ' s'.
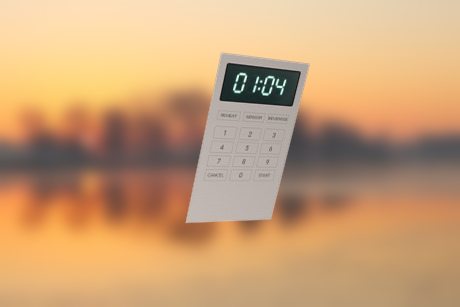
1 h 04 min
